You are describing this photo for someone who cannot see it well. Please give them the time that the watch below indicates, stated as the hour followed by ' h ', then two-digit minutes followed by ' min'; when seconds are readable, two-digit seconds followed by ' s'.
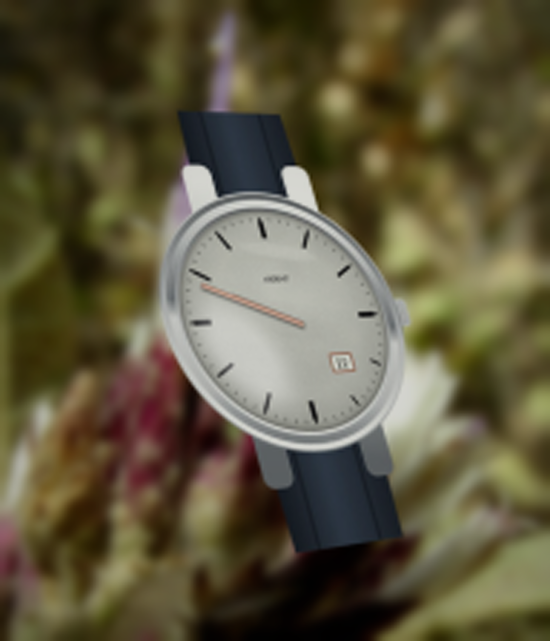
9 h 49 min
